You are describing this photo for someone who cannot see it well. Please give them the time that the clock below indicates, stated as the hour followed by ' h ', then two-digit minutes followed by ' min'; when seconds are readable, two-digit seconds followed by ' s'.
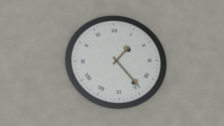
1 h 24 min
